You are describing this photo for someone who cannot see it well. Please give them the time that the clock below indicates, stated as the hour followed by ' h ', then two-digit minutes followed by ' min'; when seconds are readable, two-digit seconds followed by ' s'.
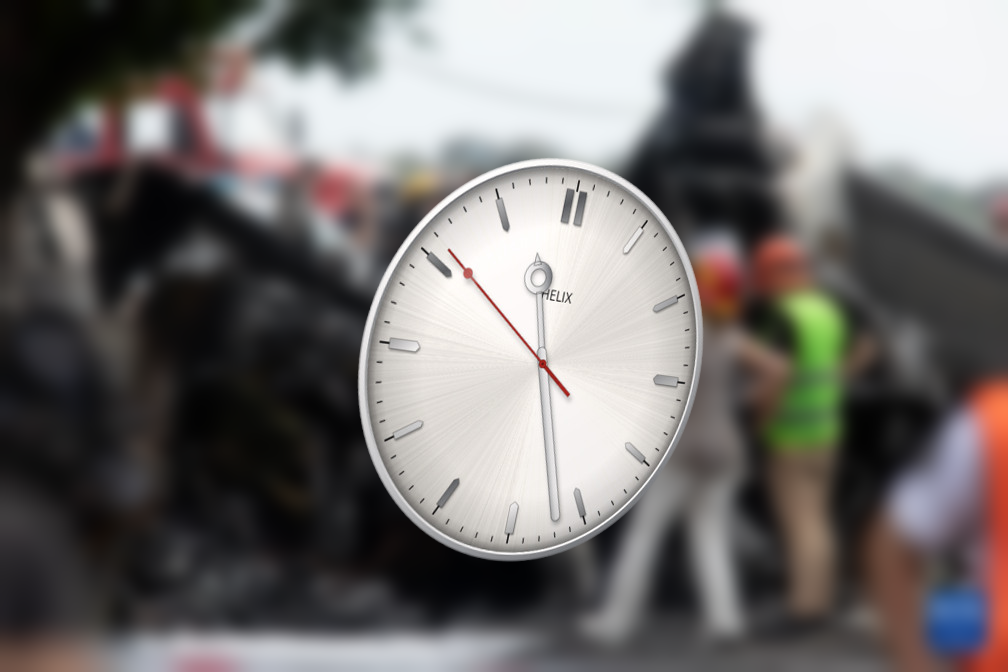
11 h 26 min 51 s
